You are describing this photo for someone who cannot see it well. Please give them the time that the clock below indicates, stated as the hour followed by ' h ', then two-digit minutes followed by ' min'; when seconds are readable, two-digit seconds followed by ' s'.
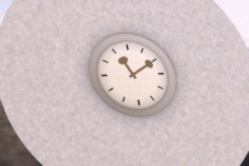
11 h 10 min
